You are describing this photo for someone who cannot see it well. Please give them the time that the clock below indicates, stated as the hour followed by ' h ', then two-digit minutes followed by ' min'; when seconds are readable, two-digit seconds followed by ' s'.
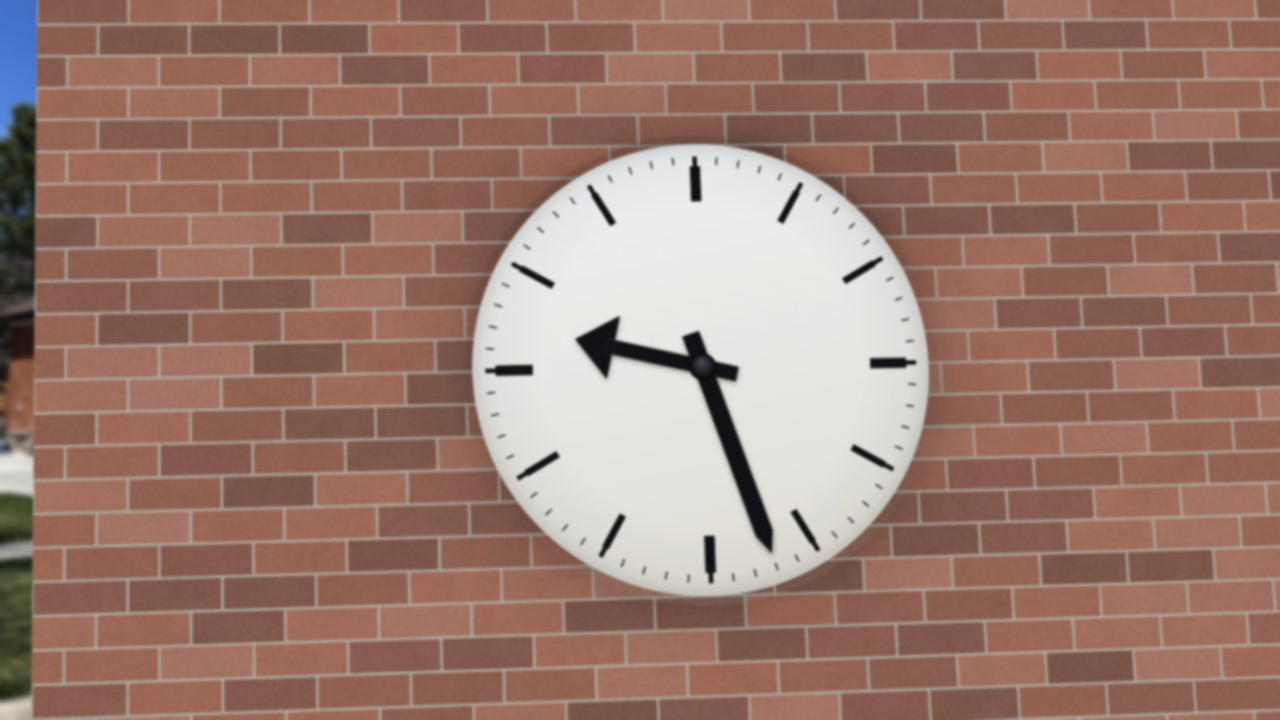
9 h 27 min
